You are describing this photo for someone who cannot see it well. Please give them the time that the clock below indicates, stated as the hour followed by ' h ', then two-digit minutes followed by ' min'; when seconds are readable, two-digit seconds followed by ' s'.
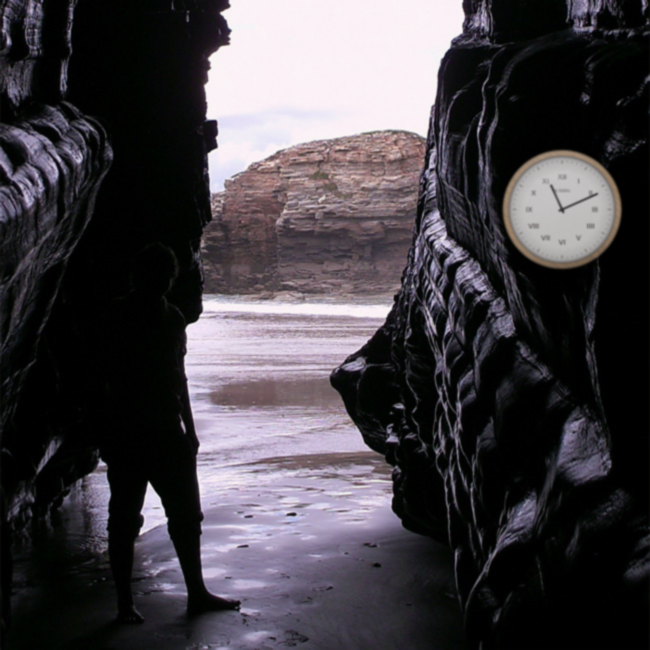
11 h 11 min
